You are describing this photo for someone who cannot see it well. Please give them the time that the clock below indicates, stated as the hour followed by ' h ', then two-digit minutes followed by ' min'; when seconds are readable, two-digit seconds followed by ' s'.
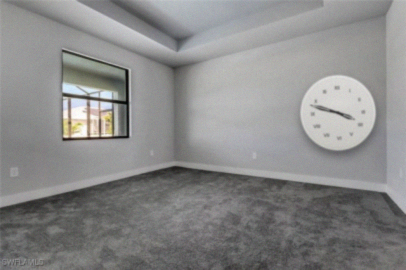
3 h 48 min
